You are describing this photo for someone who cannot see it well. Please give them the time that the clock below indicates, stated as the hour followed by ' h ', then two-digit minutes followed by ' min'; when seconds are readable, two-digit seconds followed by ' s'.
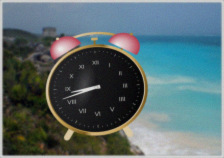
8 h 42 min
